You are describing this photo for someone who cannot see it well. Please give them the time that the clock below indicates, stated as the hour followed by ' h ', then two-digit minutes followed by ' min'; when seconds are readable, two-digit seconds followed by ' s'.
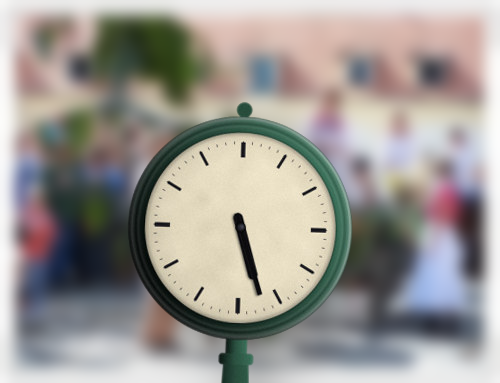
5 h 27 min
